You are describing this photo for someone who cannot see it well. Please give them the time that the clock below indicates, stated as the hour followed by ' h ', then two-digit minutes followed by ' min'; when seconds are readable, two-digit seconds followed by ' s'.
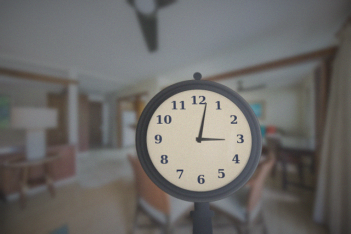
3 h 02 min
